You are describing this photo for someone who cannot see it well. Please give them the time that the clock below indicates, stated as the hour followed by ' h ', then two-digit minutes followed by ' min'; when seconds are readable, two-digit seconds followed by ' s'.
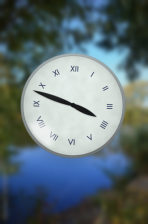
3 h 48 min
